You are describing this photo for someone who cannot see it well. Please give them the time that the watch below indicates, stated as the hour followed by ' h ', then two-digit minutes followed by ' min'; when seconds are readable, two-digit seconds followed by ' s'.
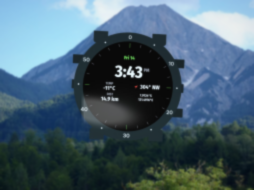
3 h 43 min
